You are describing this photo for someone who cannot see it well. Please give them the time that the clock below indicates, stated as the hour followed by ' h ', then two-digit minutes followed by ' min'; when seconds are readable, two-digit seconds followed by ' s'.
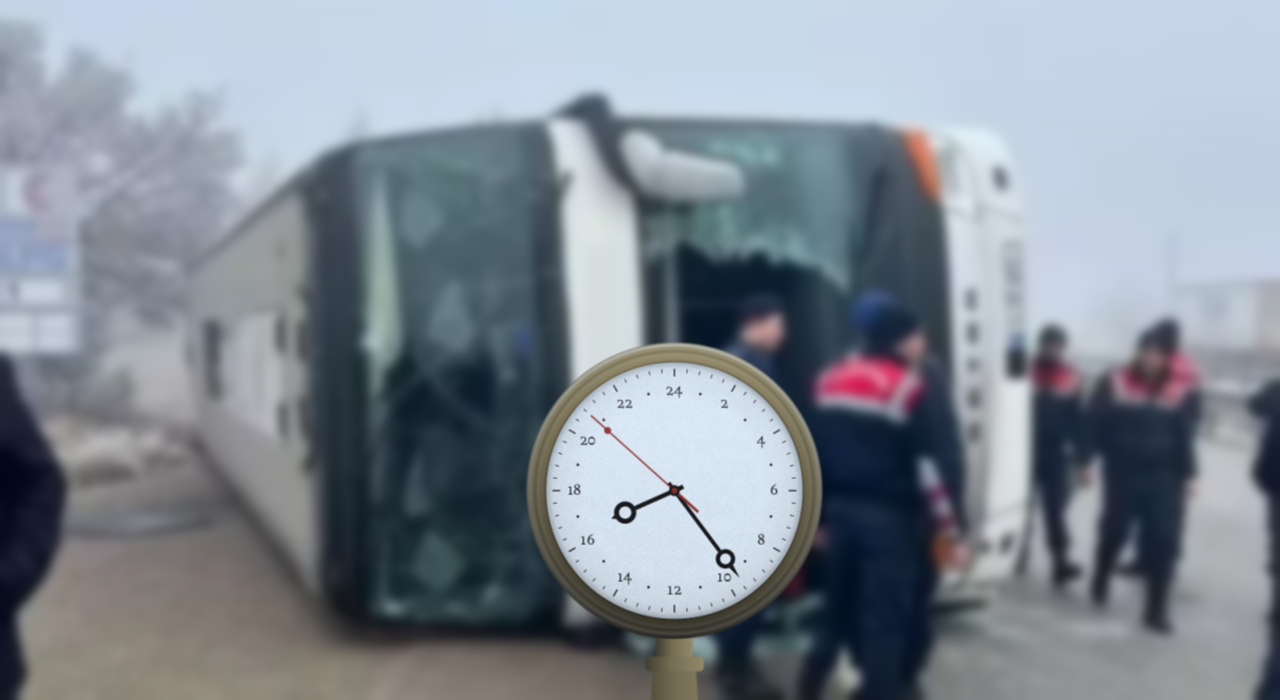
16 h 23 min 52 s
